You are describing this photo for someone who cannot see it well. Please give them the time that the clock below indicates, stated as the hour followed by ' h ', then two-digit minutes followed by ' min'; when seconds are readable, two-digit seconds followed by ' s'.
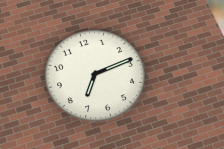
7 h 14 min
